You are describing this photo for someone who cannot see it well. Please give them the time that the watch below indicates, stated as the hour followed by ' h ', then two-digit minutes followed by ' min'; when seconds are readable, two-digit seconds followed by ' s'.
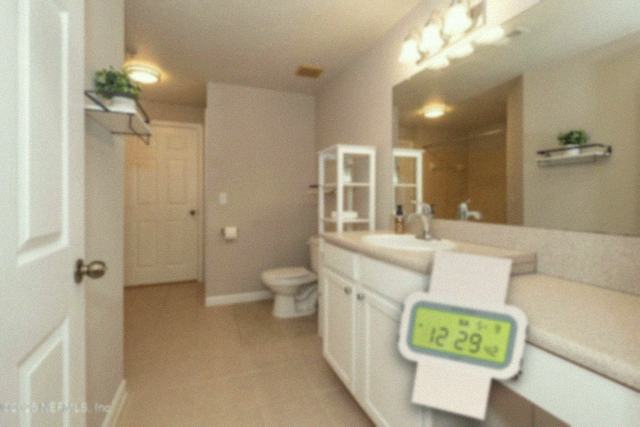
12 h 29 min
